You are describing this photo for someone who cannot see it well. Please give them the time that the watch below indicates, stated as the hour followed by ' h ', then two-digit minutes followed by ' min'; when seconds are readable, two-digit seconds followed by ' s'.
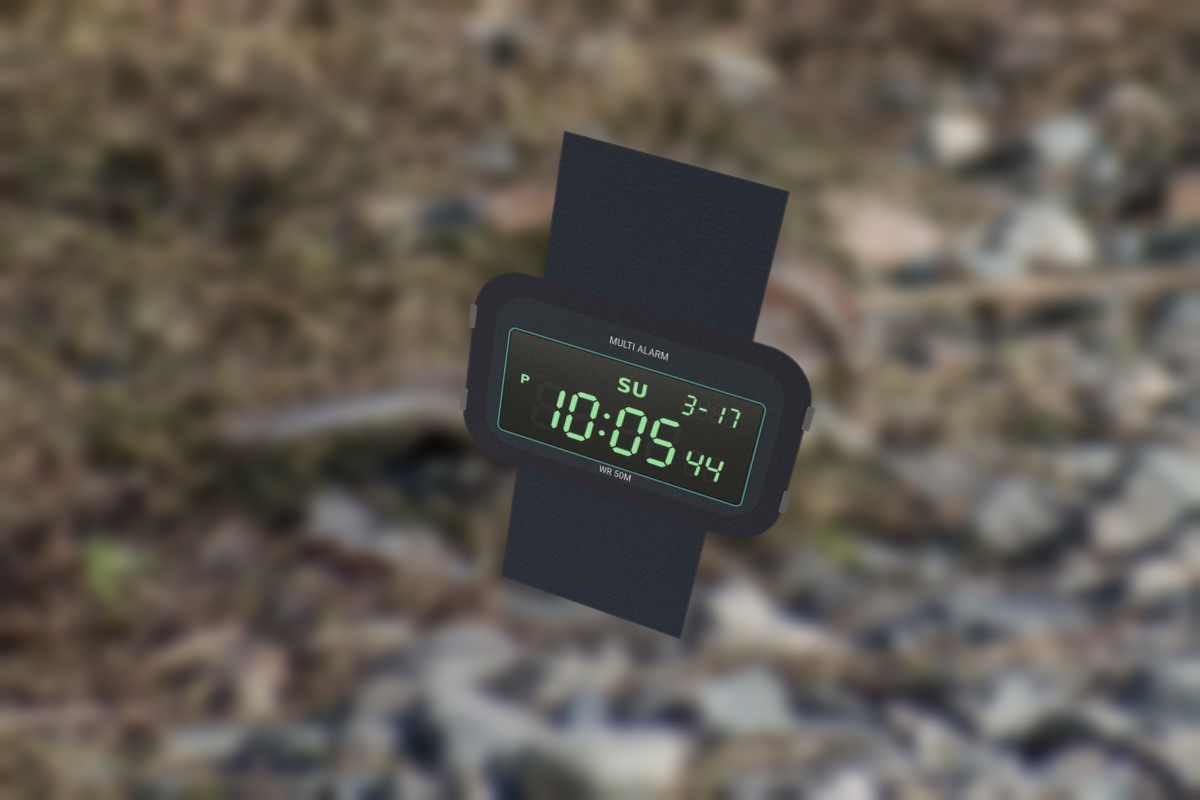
10 h 05 min 44 s
